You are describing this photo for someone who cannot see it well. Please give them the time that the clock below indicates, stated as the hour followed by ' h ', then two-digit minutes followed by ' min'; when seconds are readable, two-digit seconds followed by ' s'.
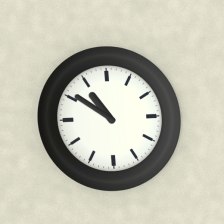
10 h 51 min
